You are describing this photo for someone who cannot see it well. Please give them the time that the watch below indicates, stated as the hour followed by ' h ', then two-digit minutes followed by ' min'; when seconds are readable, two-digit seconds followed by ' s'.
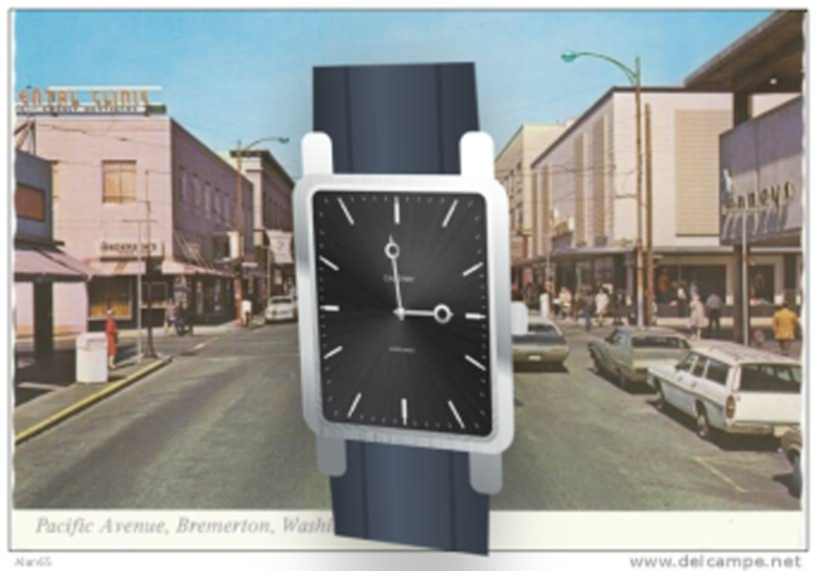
2 h 59 min
